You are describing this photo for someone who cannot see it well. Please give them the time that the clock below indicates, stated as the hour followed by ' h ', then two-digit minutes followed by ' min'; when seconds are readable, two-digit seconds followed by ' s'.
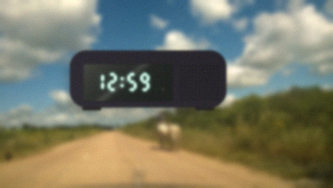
12 h 59 min
